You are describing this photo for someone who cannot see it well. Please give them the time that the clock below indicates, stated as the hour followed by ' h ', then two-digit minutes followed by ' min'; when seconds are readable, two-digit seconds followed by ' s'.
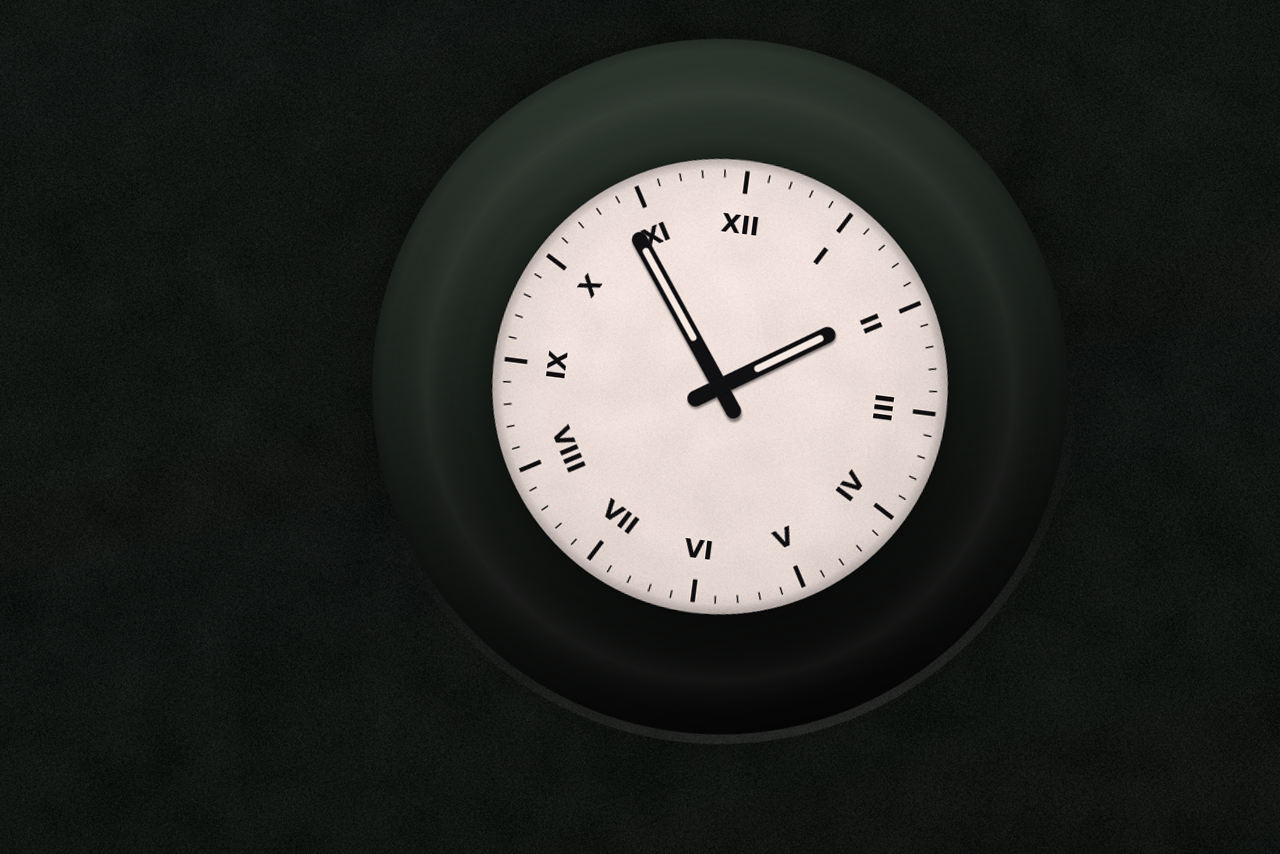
1 h 54 min
